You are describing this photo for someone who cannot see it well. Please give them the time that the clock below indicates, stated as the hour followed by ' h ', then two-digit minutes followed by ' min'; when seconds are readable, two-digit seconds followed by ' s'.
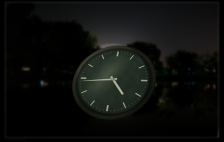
4 h 44 min
